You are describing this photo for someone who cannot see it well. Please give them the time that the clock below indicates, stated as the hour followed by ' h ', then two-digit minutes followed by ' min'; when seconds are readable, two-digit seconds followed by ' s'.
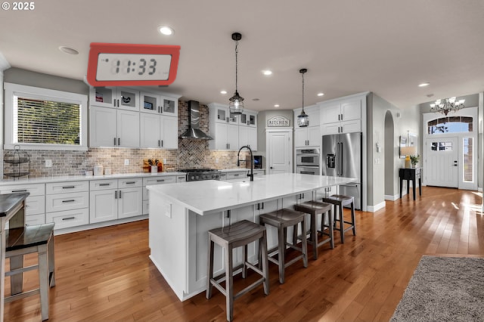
11 h 33 min
